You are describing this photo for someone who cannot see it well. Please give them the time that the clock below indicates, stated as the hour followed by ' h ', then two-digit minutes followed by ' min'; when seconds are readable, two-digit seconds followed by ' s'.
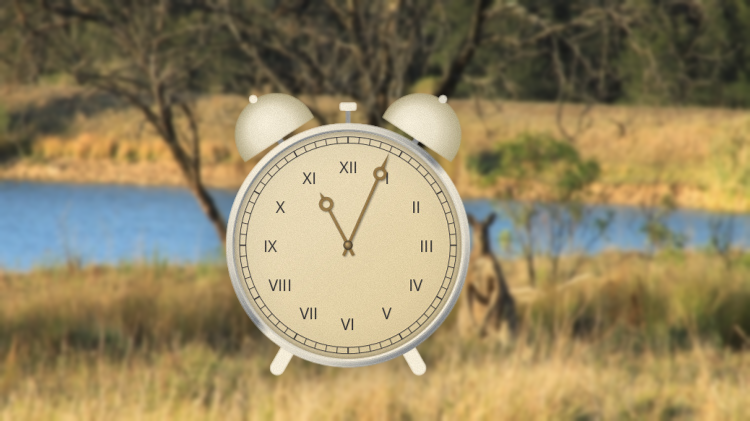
11 h 04 min
